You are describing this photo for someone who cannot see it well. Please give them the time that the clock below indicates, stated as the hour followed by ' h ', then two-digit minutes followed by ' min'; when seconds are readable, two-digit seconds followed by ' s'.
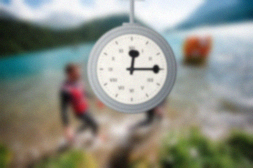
12 h 15 min
